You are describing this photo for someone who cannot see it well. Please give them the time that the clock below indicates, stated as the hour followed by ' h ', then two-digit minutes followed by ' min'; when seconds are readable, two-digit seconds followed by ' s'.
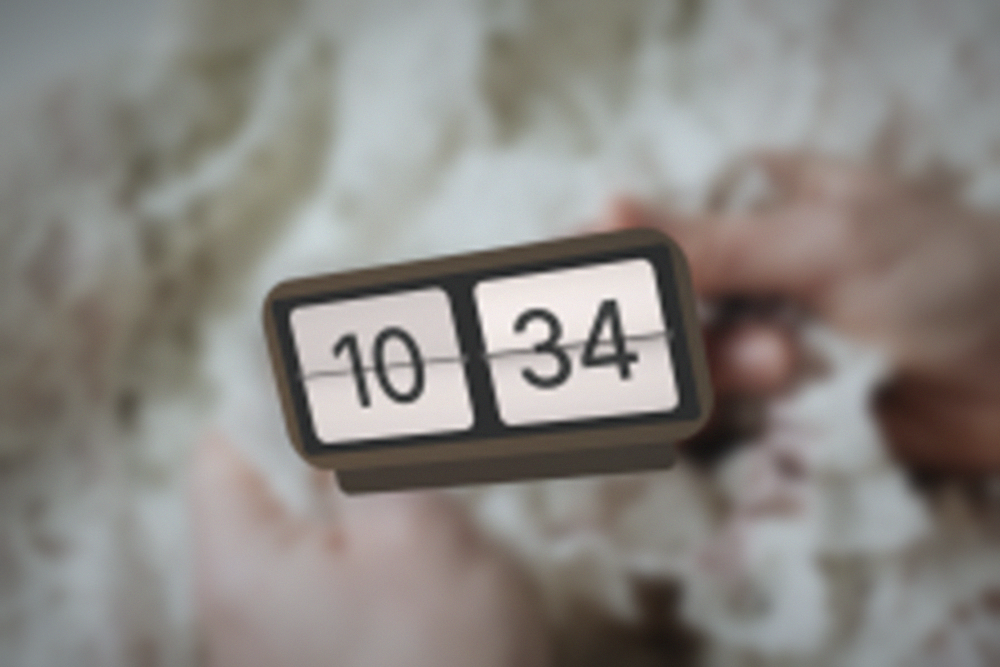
10 h 34 min
